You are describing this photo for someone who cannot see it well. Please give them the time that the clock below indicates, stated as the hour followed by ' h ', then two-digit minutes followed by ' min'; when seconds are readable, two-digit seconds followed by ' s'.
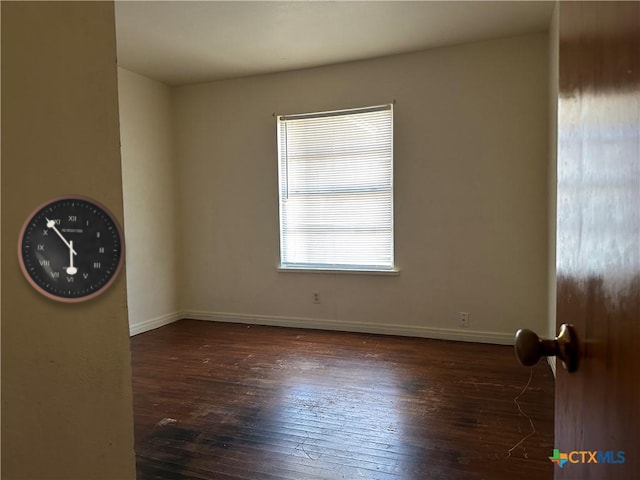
5 h 53 min
